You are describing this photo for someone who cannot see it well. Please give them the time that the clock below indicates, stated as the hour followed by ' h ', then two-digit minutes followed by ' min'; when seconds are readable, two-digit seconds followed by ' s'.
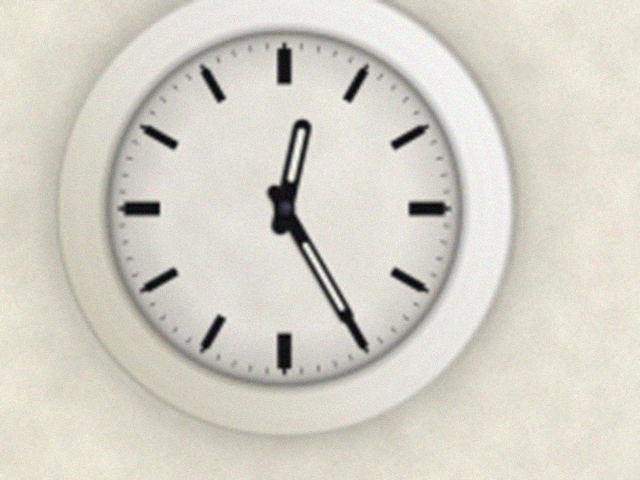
12 h 25 min
